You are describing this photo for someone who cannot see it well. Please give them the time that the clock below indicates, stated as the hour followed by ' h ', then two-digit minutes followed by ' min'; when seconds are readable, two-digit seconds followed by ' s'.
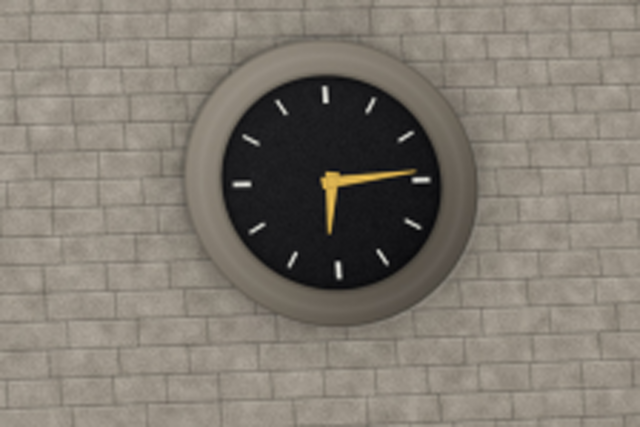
6 h 14 min
